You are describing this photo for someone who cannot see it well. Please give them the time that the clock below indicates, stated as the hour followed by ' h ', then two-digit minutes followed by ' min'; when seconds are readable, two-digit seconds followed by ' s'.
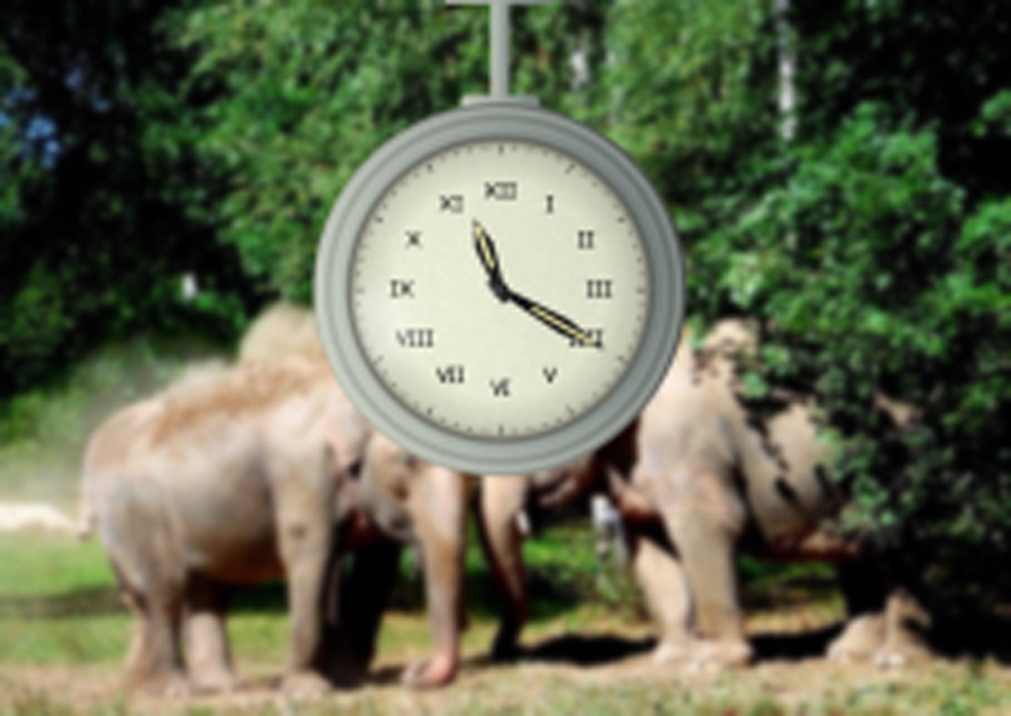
11 h 20 min
